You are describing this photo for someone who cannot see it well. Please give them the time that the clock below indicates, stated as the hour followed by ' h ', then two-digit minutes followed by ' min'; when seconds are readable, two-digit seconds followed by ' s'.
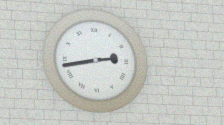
2 h 43 min
